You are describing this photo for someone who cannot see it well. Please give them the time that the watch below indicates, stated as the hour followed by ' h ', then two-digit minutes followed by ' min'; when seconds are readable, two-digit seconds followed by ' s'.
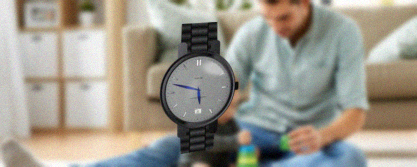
5 h 48 min
